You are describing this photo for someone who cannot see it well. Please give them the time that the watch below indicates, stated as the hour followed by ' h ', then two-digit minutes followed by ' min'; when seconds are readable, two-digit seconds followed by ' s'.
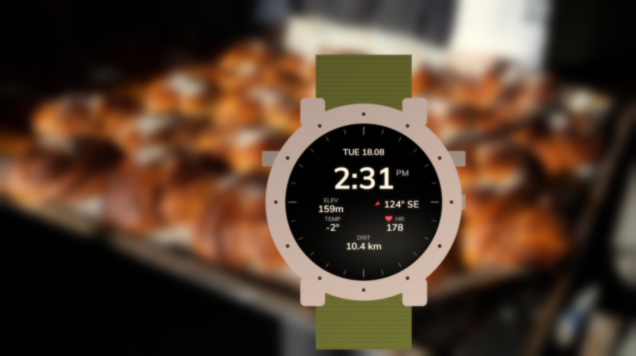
2 h 31 min
